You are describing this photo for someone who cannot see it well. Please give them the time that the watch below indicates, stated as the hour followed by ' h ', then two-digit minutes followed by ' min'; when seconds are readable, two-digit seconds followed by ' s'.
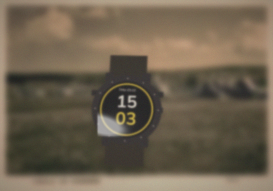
15 h 03 min
